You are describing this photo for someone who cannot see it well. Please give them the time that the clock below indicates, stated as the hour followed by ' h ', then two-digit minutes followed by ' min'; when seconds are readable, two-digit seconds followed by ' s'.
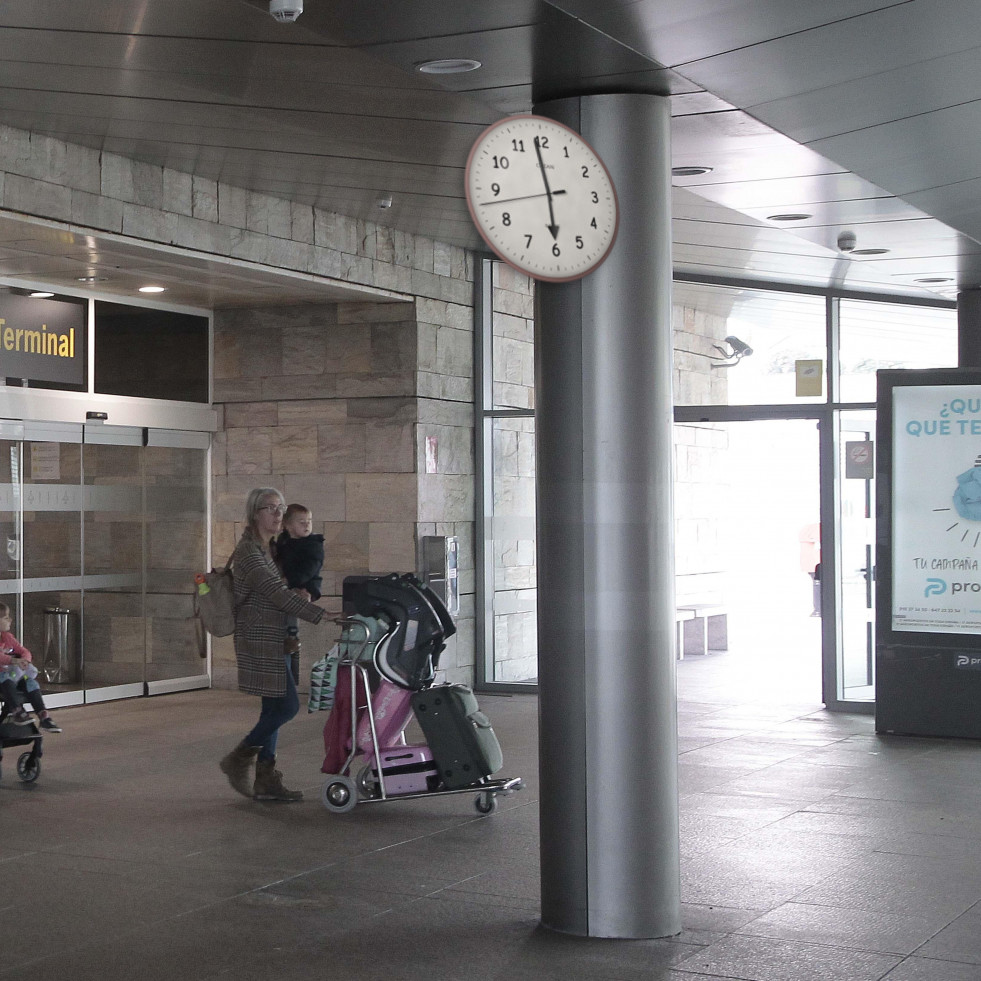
5 h 58 min 43 s
